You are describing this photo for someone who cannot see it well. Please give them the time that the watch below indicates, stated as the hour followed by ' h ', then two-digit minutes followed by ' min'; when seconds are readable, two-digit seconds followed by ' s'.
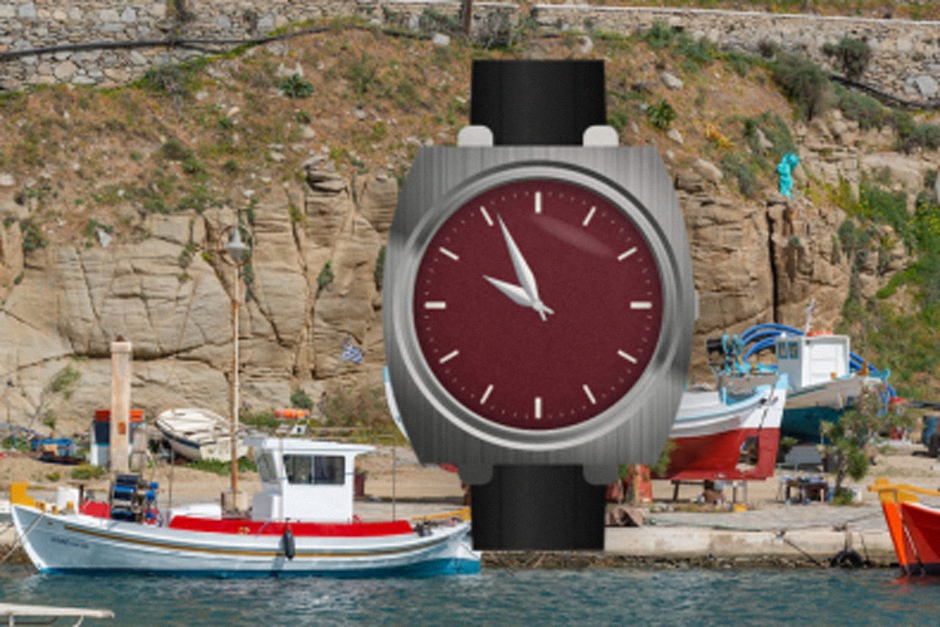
9 h 56 min
